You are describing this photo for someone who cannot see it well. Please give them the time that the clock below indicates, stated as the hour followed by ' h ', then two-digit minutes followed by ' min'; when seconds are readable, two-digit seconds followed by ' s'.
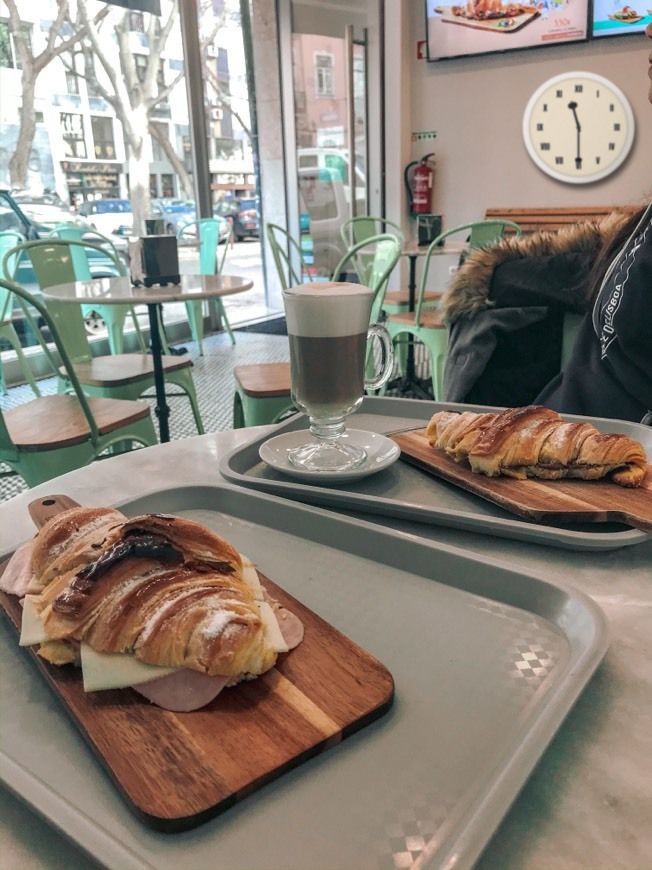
11 h 30 min
